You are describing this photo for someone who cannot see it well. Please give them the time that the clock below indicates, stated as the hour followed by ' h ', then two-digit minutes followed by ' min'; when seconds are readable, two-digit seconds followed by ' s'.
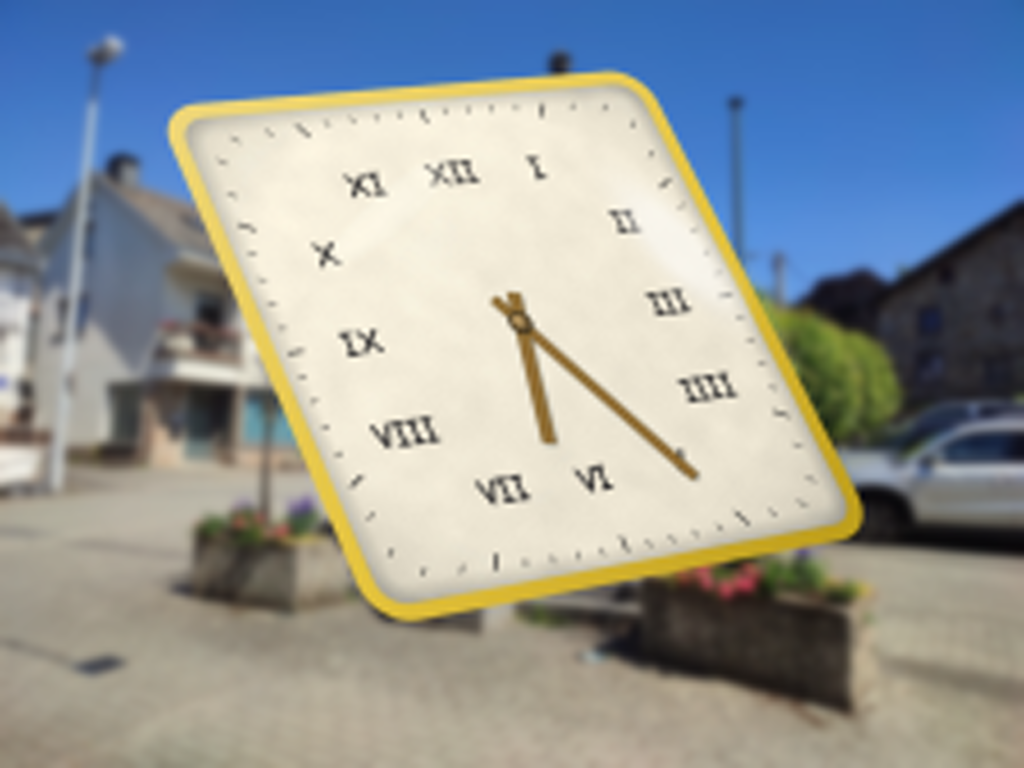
6 h 25 min
